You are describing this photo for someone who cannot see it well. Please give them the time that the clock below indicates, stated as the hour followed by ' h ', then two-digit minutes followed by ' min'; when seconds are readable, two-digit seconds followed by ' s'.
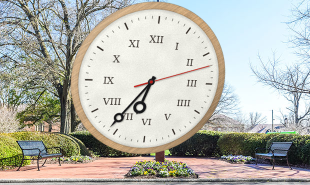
6 h 36 min 12 s
